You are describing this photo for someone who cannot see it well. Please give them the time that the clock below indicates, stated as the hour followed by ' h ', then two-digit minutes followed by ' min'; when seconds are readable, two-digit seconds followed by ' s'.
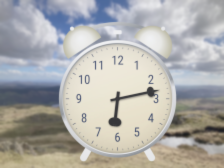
6 h 13 min
